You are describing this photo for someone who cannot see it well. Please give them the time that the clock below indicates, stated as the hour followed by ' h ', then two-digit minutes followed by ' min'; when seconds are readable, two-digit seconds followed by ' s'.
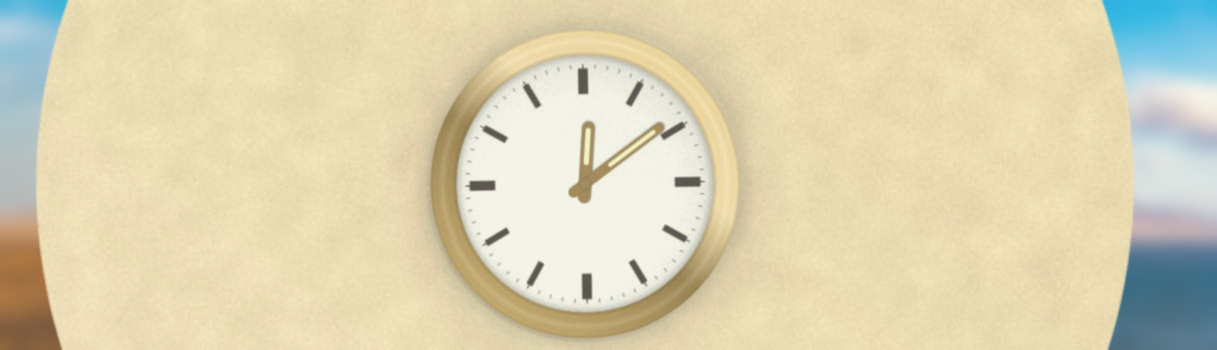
12 h 09 min
